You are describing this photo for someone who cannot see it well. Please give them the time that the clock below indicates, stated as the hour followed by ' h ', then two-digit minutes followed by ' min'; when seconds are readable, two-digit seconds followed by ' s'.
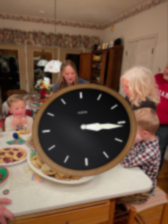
3 h 16 min
